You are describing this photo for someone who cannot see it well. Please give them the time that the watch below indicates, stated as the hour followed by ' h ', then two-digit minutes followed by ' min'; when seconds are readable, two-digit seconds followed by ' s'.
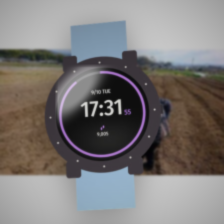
17 h 31 min
